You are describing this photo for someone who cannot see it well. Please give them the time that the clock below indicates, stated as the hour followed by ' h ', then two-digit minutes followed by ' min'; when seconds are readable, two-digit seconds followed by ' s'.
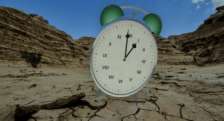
12 h 59 min
